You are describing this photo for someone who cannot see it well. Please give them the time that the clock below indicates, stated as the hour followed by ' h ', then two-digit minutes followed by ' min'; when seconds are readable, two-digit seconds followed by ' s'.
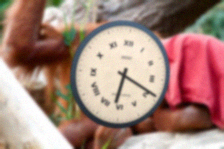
6 h 19 min
